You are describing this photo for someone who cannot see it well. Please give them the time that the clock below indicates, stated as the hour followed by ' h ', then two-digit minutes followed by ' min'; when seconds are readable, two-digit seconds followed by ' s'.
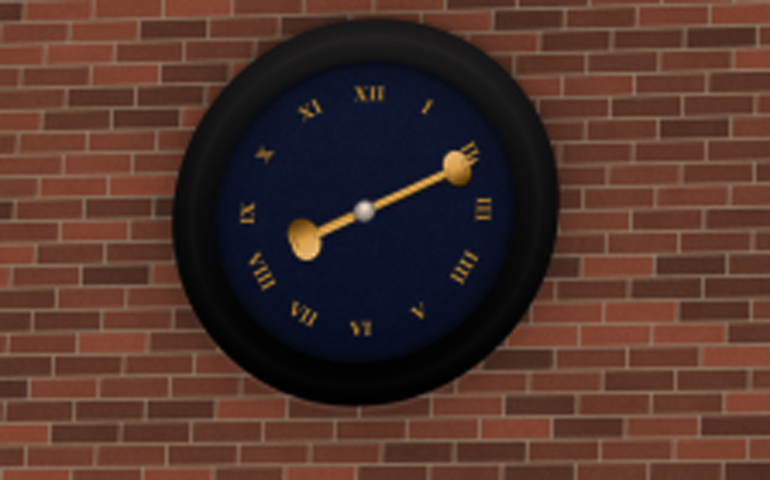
8 h 11 min
